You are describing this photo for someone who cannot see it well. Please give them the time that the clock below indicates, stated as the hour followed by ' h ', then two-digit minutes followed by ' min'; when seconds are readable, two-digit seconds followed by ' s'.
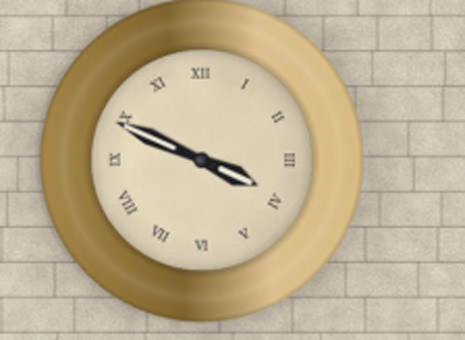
3 h 49 min
